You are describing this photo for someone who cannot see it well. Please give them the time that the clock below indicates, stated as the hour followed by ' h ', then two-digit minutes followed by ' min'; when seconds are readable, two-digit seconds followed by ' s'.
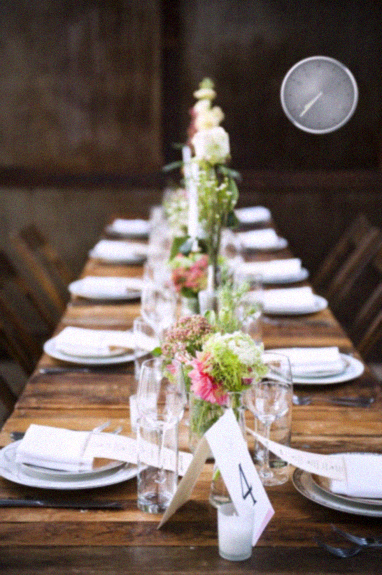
7 h 37 min
